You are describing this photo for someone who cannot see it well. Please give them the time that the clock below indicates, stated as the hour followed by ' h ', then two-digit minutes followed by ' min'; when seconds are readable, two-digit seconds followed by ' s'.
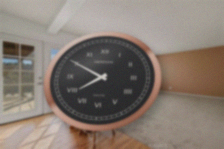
7 h 50 min
